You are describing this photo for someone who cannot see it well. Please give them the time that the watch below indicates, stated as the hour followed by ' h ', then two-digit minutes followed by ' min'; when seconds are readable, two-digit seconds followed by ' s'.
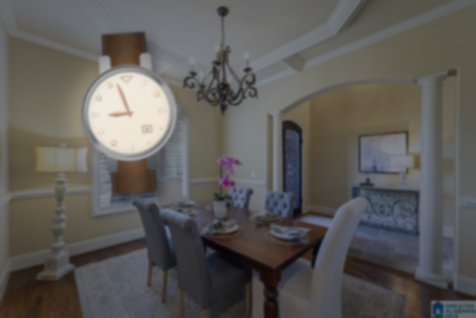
8 h 57 min
